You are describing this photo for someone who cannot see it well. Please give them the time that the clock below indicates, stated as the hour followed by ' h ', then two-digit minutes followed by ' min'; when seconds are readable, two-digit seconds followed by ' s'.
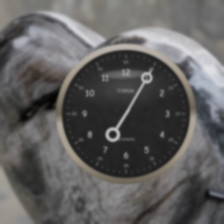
7 h 05 min
